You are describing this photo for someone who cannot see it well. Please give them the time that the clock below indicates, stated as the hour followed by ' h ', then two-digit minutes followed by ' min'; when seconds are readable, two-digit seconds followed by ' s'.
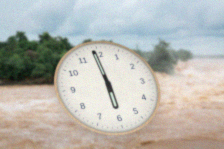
5 h 59 min
